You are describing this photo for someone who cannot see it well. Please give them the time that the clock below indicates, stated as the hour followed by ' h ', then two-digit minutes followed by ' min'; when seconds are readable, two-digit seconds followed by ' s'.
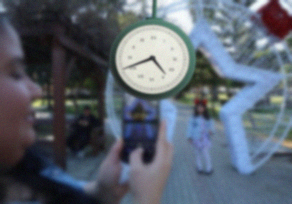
4 h 41 min
